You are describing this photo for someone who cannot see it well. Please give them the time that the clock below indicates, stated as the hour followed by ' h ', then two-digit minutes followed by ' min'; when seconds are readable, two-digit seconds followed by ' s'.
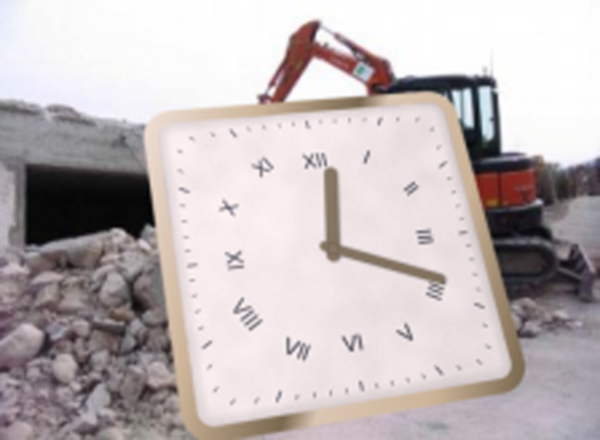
12 h 19 min
